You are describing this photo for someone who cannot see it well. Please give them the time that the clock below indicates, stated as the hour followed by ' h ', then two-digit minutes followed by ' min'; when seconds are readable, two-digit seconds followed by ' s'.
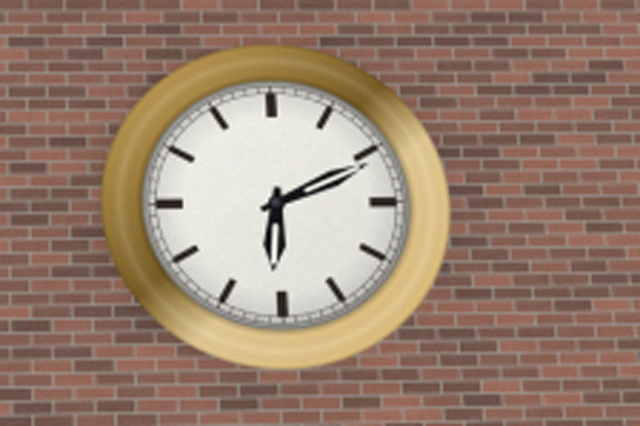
6 h 11 min
